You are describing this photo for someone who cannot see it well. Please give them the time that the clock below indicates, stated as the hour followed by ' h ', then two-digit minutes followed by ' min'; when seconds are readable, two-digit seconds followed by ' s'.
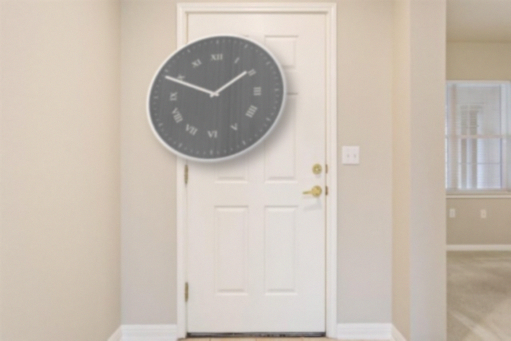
1 h 49 min
